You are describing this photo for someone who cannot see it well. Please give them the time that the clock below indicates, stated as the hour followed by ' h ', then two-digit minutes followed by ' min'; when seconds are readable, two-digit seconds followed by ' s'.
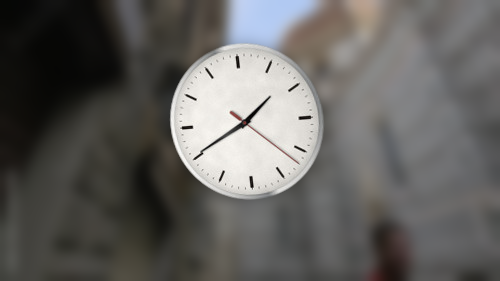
1 h 40 min 22 s
